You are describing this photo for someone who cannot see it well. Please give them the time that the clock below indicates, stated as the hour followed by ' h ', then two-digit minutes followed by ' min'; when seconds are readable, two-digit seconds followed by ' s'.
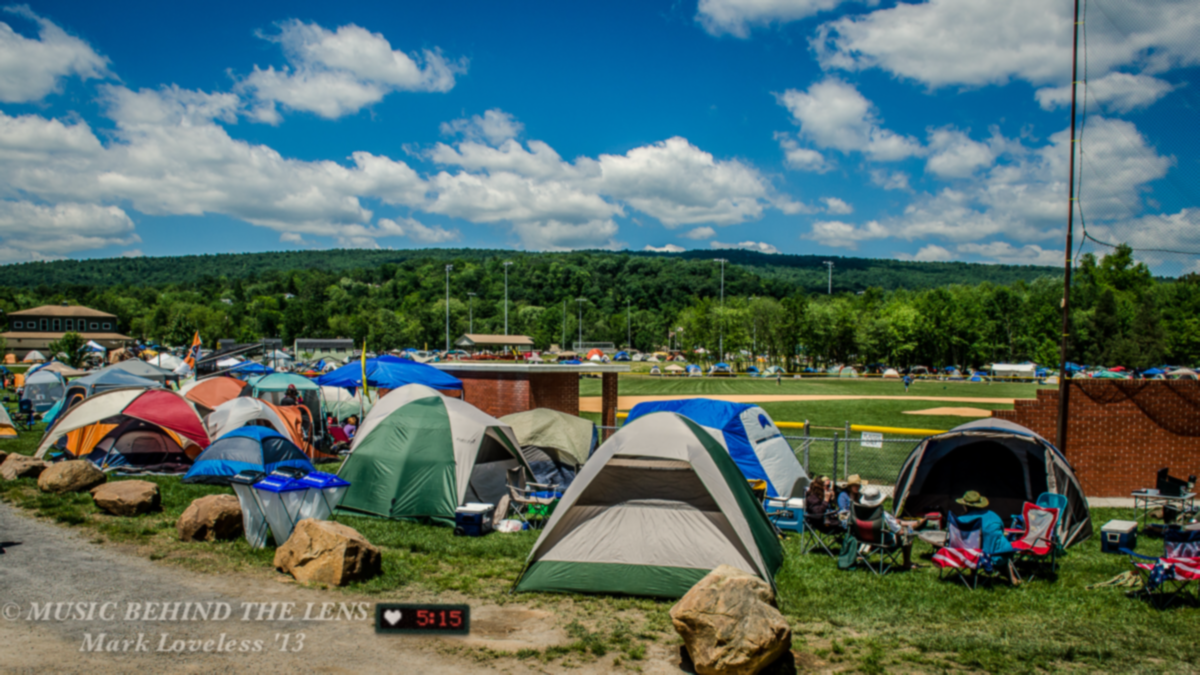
5 h 15 min
